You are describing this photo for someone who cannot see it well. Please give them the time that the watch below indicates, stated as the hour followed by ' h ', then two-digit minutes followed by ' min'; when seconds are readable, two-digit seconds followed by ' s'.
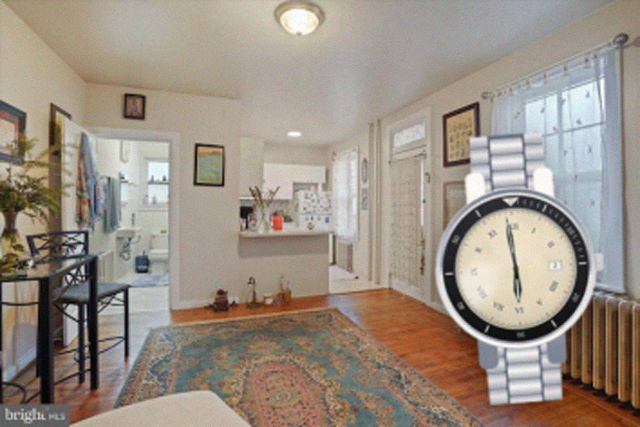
5 h 59 min
